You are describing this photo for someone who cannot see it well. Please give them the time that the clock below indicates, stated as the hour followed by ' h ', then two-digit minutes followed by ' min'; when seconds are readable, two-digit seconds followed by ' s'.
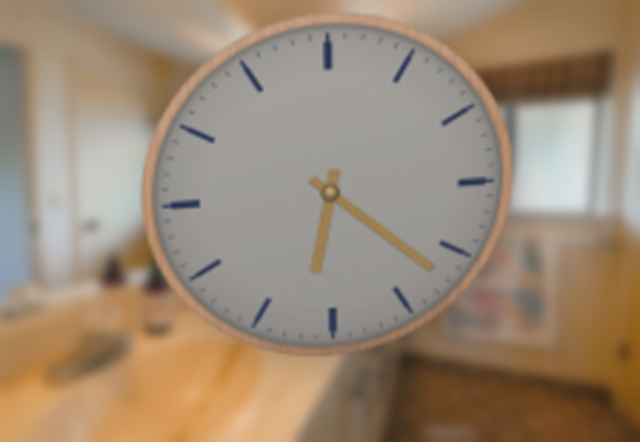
6 h 22 min
